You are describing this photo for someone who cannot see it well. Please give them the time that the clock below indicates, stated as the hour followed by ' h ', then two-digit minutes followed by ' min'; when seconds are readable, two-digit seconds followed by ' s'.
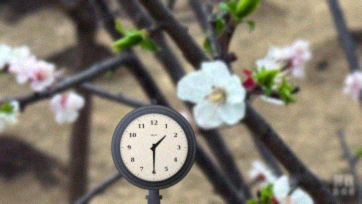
1 h 30 min
